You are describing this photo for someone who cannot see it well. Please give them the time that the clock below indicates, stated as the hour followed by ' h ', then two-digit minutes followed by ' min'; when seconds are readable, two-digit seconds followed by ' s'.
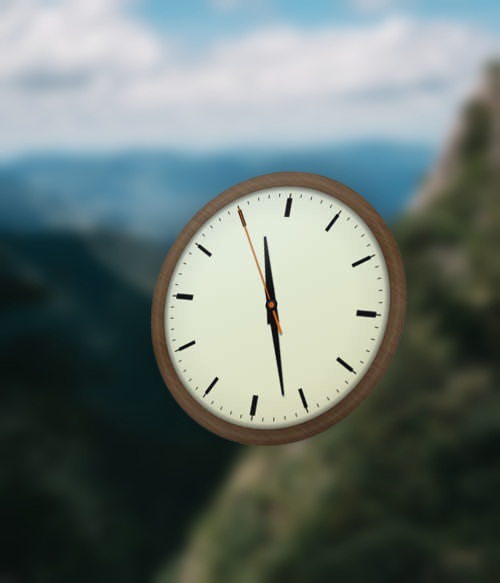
11 h 26 min 55 s
